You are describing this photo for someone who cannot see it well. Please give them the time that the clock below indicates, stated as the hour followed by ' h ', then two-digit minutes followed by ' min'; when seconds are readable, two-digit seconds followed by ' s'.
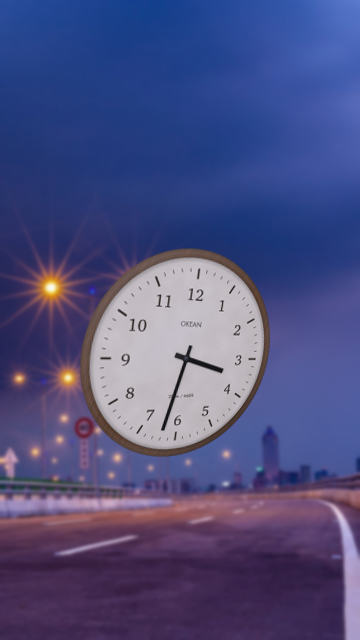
3 h 32 min
